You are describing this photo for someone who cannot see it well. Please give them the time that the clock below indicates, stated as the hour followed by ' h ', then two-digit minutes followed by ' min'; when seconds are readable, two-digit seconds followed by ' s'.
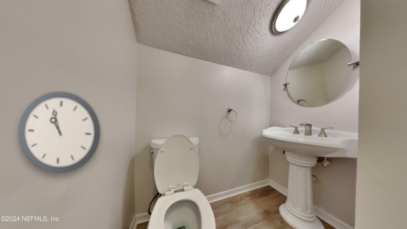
10 h 57 min
